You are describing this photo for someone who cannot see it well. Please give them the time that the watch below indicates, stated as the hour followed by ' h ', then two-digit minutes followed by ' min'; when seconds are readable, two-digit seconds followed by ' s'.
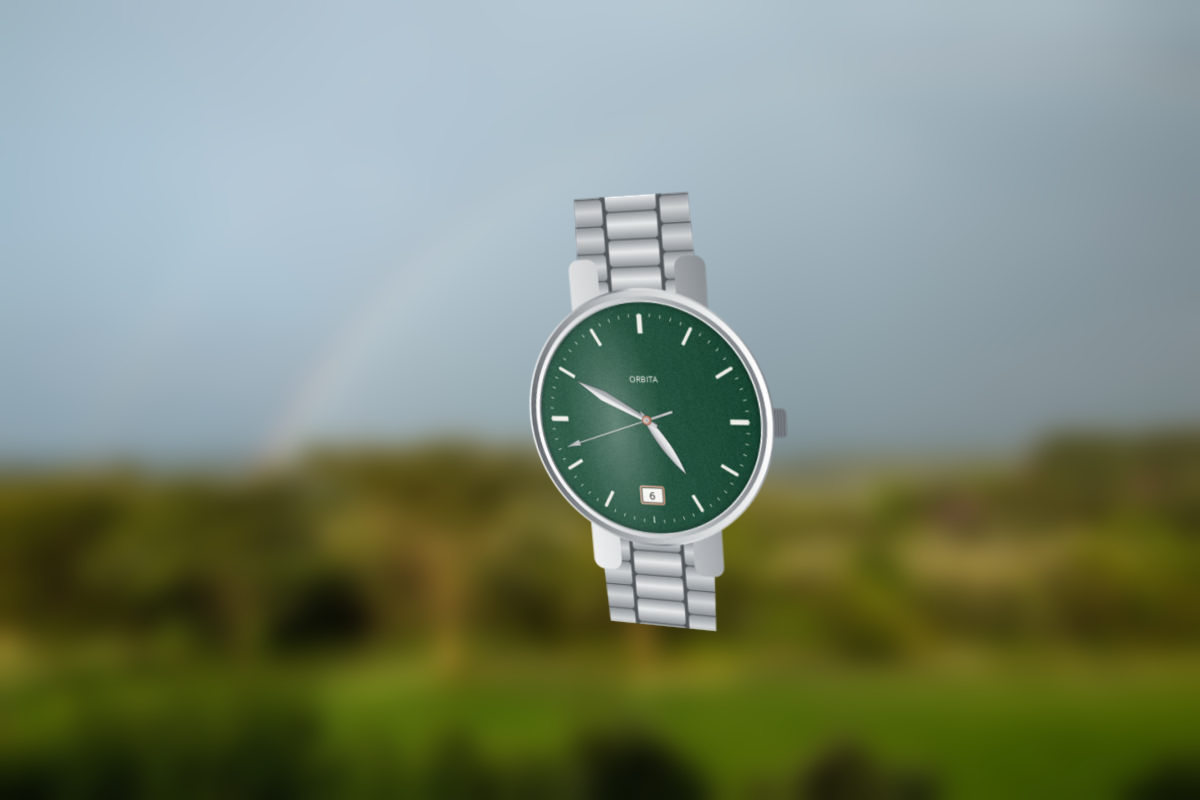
4 h 49 min 42 s
